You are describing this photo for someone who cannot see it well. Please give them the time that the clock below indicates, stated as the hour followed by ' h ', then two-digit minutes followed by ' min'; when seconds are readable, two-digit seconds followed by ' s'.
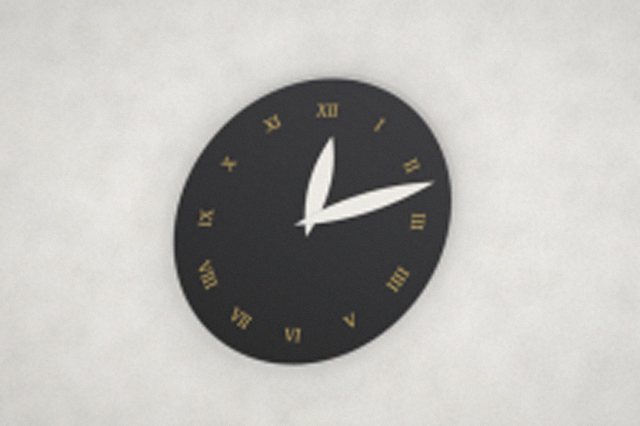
12 h 12 min
